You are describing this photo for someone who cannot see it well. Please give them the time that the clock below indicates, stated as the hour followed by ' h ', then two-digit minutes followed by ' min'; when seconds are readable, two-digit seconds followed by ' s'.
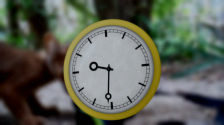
9 h 31 min
